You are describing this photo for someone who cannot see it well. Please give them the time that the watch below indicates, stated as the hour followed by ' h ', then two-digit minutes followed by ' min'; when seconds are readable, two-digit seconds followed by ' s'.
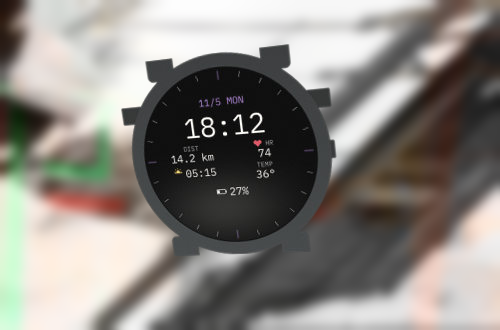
18 h 12 min
